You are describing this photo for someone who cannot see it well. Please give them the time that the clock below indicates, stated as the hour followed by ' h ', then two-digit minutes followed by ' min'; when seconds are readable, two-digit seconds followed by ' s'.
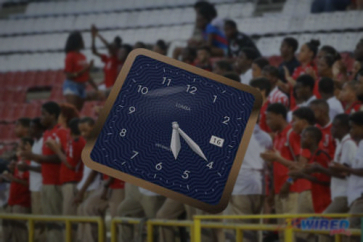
5 h 20 min
